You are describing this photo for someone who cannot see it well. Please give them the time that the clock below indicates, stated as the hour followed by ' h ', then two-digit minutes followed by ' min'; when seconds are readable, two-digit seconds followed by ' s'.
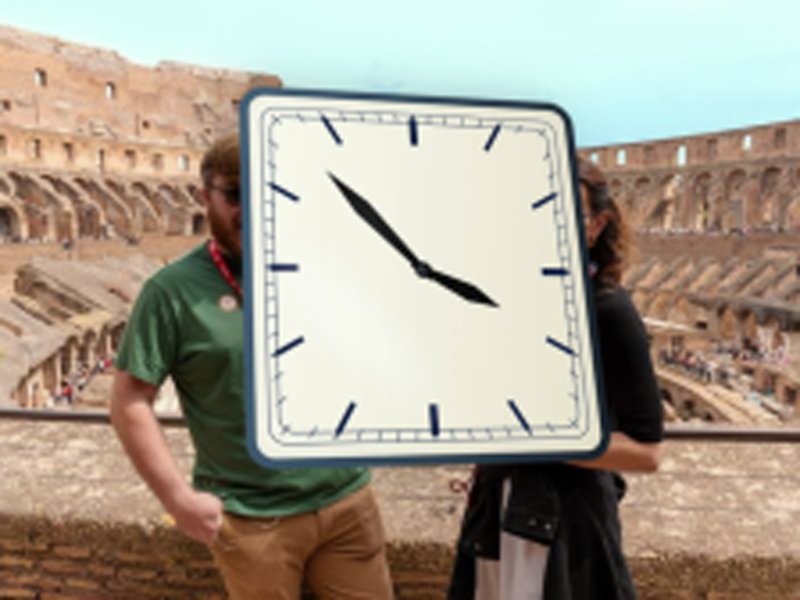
3 h 53 min
